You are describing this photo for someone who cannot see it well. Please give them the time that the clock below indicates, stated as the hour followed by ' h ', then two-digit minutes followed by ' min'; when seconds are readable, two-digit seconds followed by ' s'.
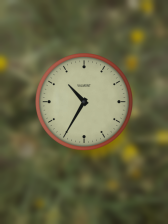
10 h 35 min
